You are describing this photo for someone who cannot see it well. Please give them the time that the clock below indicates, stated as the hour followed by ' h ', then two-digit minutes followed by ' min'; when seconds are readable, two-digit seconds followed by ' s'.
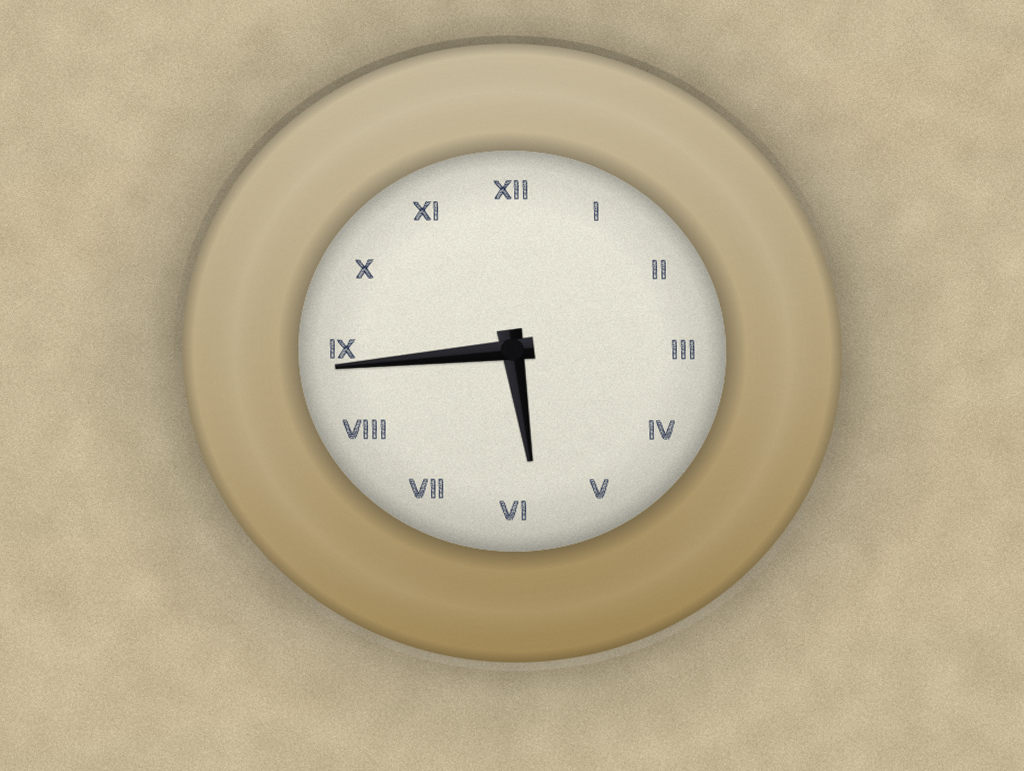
5 h 44 min
